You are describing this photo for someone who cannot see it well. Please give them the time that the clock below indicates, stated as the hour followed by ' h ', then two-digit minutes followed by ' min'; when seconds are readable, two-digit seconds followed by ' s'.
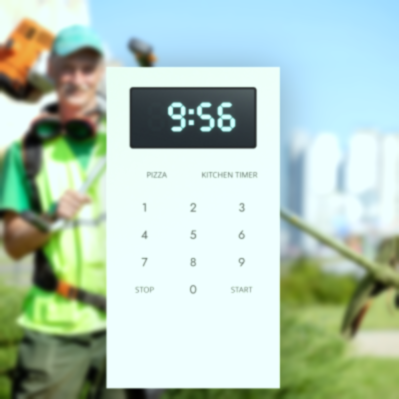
9 h 56 min
